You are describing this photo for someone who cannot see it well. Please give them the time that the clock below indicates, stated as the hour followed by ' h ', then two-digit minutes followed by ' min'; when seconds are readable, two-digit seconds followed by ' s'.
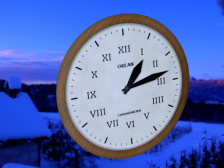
1 h 13 min
